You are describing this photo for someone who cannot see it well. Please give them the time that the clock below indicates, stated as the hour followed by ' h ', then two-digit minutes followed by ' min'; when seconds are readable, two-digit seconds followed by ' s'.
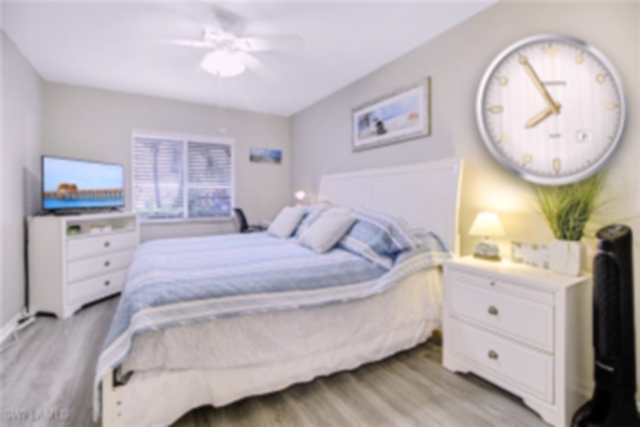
7 h 55 min
